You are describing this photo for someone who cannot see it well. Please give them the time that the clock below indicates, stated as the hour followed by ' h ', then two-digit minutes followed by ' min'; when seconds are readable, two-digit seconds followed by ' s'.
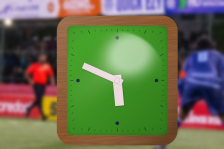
5 h 49 min
